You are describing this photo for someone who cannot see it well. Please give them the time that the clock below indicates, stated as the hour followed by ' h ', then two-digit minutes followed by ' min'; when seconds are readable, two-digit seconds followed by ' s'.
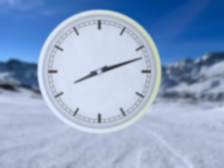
8 h 12 min
